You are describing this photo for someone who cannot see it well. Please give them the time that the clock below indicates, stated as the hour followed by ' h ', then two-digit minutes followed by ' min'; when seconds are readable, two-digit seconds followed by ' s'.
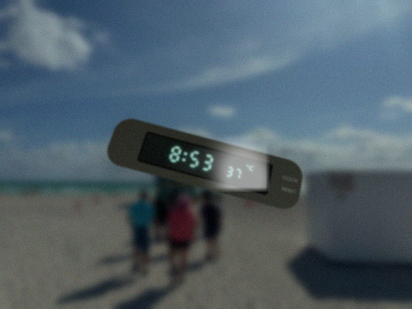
8 h 53 min
